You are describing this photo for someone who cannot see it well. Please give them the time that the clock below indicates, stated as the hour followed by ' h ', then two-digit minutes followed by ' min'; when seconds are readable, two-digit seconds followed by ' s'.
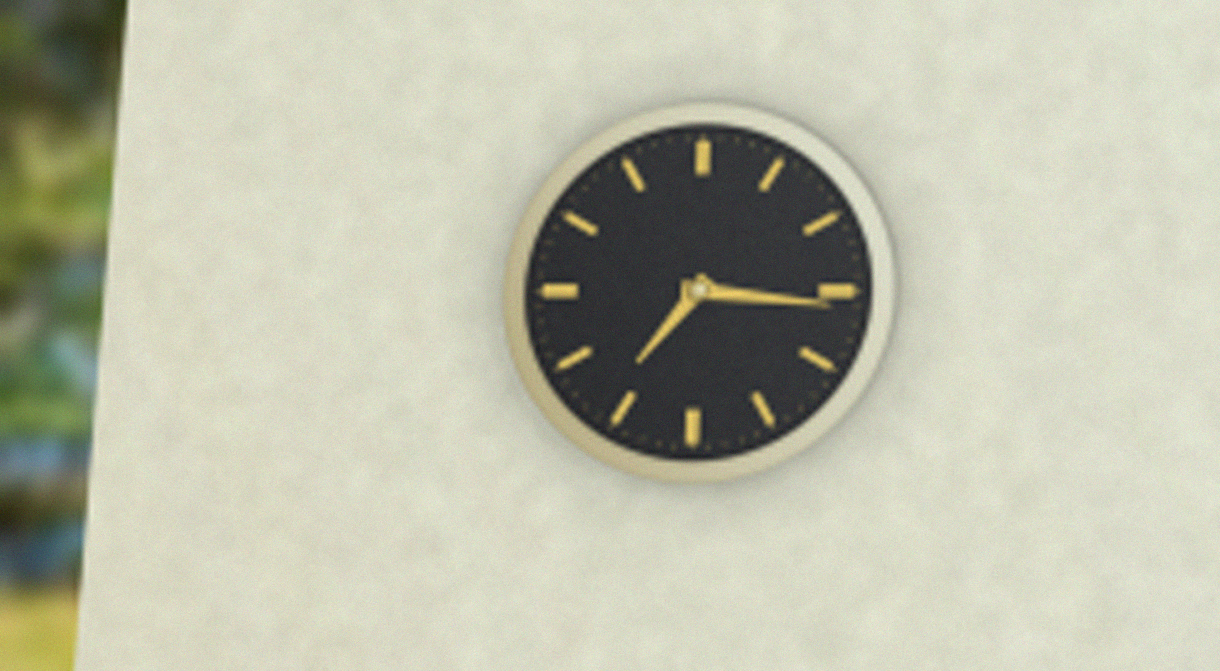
7 h 16 min
